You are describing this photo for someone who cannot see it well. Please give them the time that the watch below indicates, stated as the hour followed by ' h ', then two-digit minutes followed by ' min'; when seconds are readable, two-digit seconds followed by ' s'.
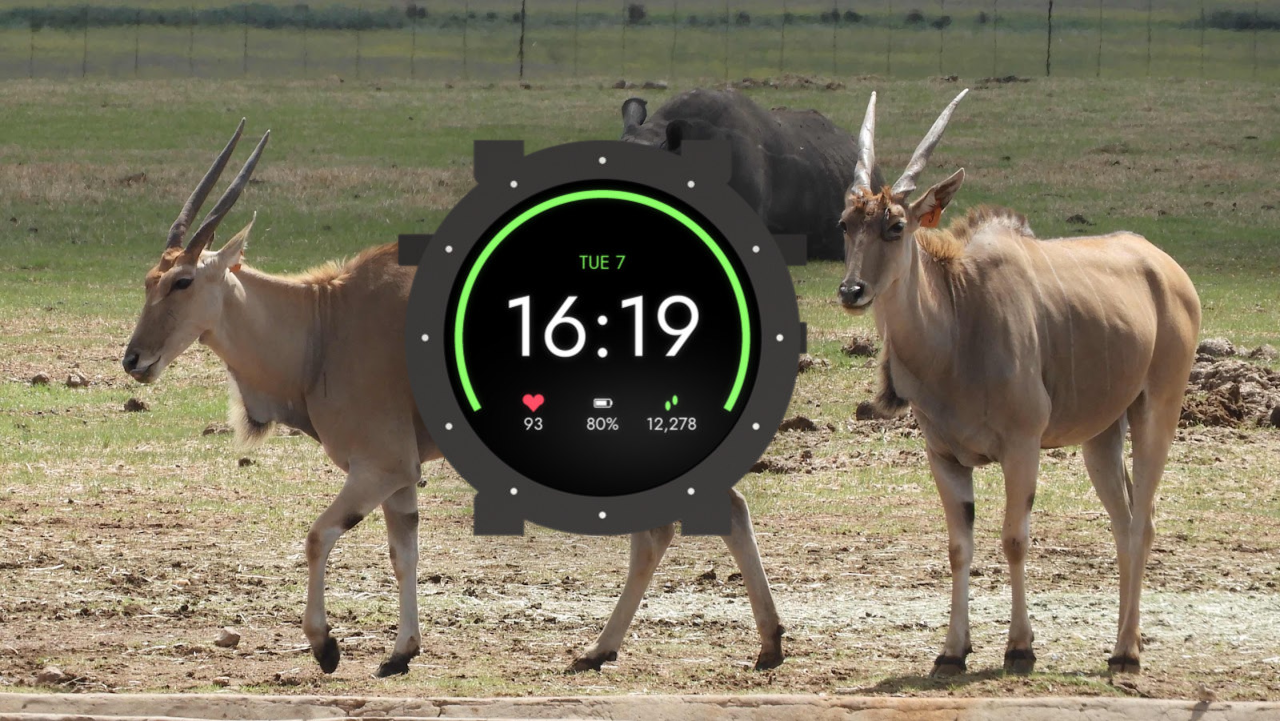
16 h 19 min
